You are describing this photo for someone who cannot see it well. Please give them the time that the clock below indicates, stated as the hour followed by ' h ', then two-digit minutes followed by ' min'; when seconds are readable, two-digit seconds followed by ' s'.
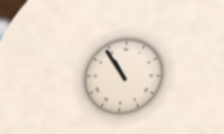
10 h 54 min
